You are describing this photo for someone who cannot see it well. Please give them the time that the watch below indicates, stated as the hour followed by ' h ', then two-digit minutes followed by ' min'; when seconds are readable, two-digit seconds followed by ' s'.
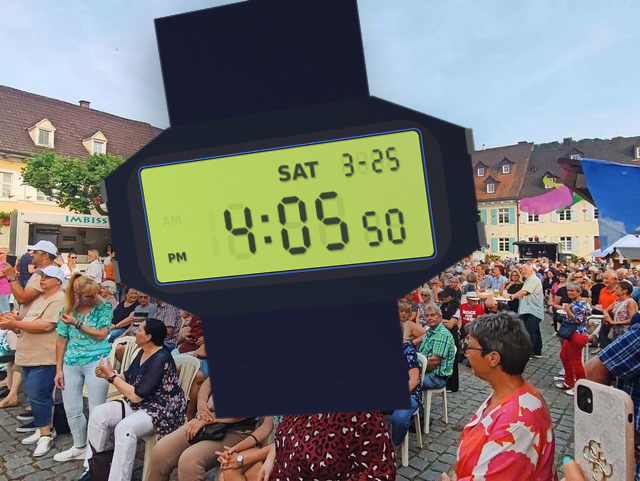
4 h 05 min 50 s
